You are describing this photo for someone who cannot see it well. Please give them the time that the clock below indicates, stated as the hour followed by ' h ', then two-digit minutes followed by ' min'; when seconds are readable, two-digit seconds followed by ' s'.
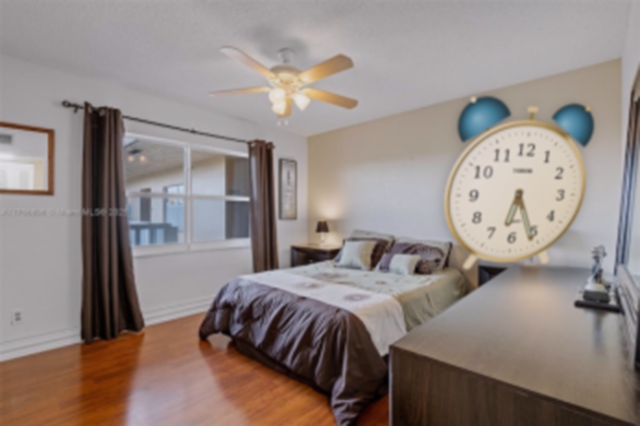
6 h 26 min
